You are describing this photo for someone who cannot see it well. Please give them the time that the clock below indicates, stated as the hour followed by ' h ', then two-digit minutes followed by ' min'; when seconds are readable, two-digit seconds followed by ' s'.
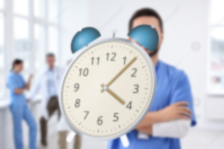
4 h 07 min
